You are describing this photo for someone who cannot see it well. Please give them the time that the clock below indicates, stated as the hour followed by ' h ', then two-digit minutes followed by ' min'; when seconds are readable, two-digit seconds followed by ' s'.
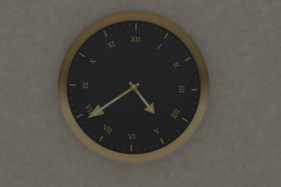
4 h 39 min
